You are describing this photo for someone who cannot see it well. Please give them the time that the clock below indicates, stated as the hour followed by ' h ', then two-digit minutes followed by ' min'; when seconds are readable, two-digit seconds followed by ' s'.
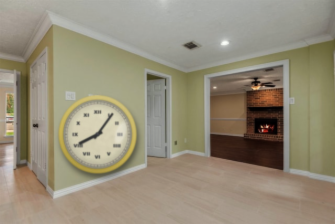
8 h 06 min
